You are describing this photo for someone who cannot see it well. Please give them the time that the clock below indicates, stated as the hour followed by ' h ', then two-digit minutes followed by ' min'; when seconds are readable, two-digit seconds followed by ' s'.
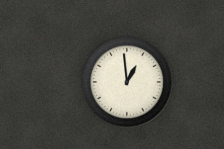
12 h 59 min
